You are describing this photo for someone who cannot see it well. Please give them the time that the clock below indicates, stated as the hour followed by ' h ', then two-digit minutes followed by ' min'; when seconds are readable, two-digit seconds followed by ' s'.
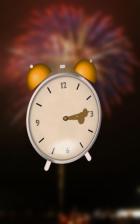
3 h 14 min
